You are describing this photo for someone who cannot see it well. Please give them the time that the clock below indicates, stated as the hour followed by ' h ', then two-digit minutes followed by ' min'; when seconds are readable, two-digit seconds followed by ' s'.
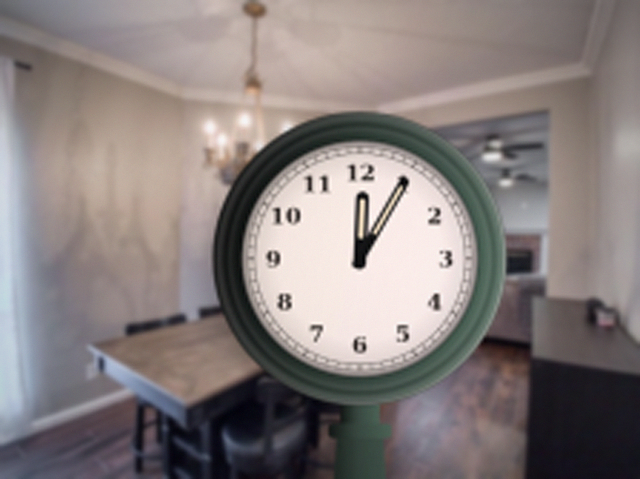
12 h 05 min
